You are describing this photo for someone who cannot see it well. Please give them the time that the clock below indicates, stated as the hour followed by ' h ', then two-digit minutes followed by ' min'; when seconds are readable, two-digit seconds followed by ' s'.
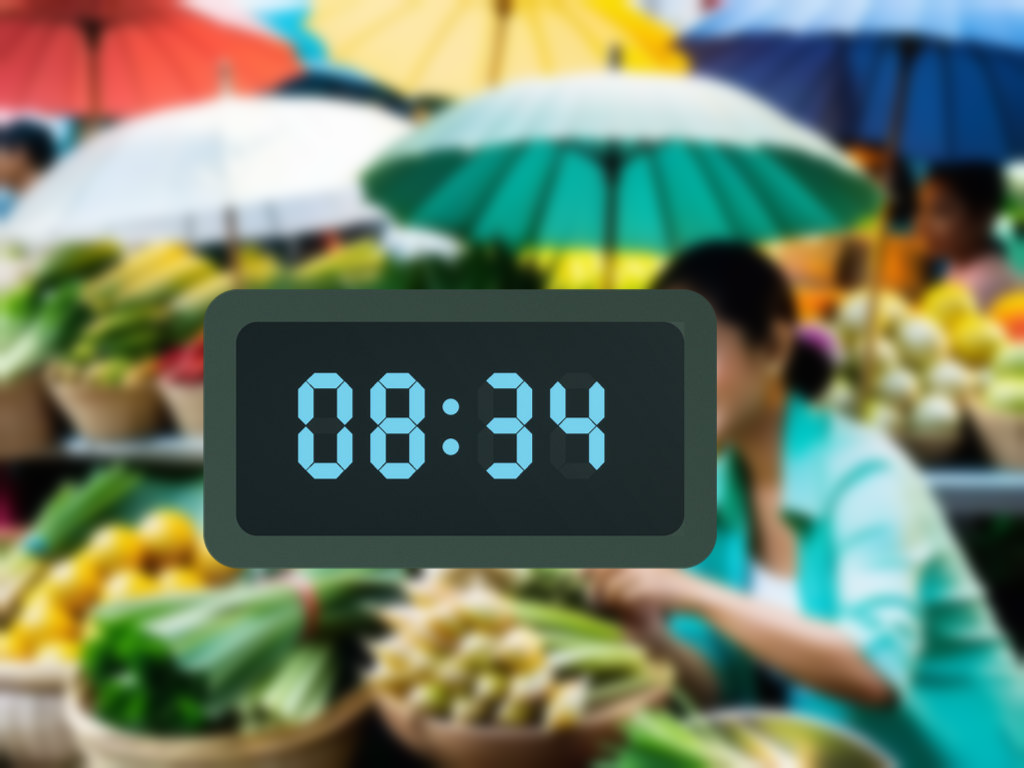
8 h 34 min
